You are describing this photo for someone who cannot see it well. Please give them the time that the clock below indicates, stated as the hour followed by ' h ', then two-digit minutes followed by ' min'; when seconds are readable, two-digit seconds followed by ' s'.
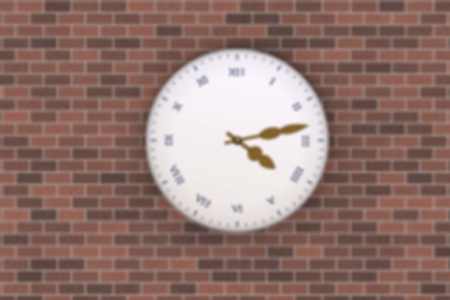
4 h 13 min
